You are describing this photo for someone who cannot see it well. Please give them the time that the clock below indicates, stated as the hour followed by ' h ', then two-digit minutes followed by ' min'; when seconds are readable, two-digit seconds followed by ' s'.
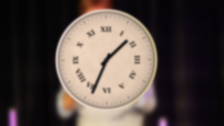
1 h 34 min
